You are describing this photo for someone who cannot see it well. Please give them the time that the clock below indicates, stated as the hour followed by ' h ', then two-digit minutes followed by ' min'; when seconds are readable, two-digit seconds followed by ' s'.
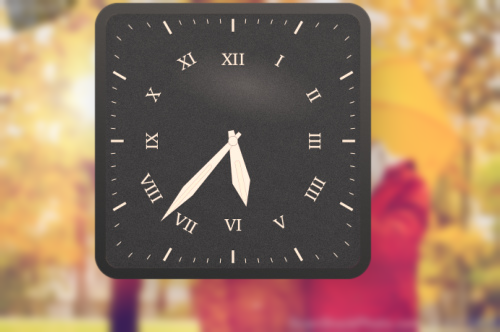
5 h 37 min
